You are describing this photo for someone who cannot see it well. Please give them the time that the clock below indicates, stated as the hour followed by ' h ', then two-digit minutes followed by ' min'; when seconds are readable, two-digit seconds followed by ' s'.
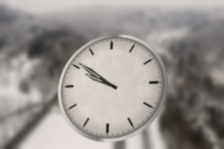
9 h 51 min
